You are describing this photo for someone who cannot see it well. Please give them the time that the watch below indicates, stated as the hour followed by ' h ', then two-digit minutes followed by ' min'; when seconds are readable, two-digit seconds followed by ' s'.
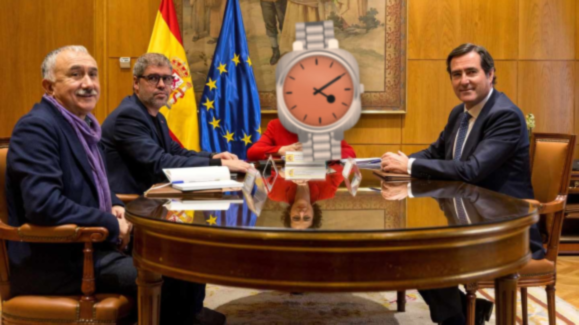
4 h 10 min
